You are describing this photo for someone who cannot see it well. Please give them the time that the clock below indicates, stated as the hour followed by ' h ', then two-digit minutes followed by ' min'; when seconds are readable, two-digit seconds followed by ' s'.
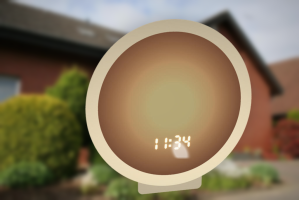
11 h 34 min
